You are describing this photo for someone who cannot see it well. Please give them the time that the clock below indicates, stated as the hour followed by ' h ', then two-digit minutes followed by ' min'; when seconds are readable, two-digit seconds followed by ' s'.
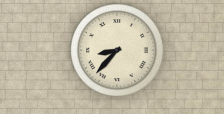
8 h 37 min
